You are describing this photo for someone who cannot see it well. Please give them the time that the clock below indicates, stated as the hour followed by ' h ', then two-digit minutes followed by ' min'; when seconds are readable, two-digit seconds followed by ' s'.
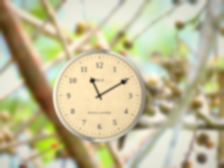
11 h 10 min
